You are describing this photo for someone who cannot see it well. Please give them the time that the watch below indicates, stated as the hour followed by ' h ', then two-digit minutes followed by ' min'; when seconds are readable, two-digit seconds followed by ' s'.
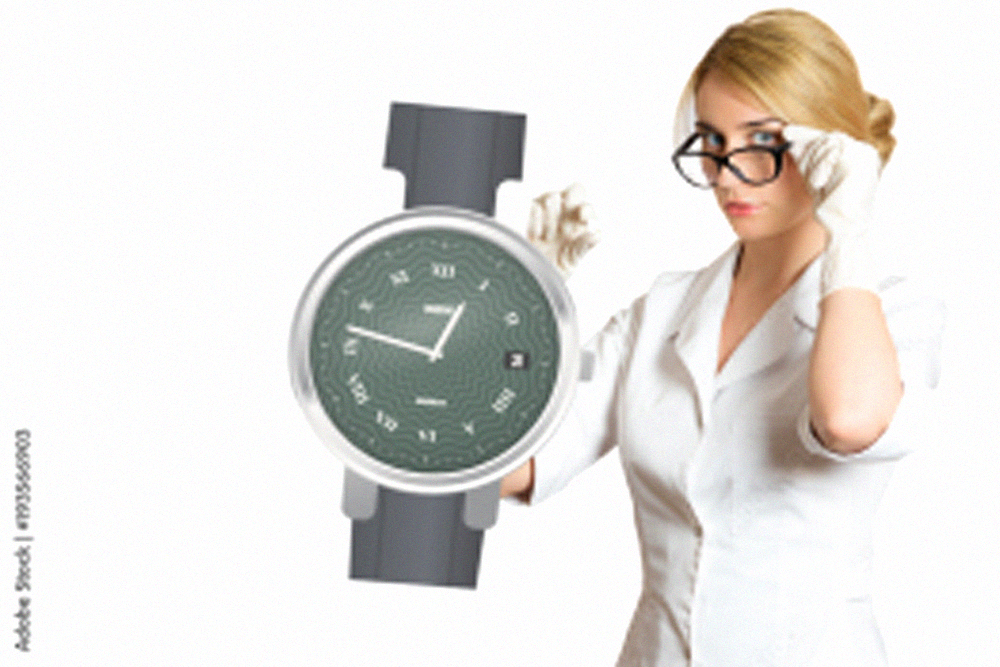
12 h 47 min
